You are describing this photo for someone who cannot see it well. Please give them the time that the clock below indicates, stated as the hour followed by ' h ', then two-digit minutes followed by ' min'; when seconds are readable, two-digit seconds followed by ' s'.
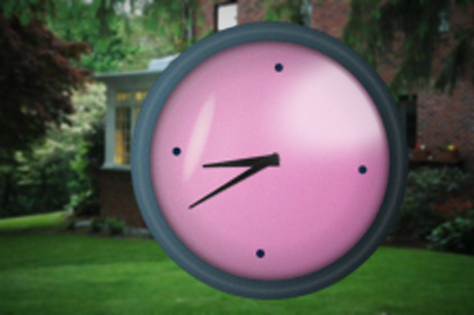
8 h 39 min
